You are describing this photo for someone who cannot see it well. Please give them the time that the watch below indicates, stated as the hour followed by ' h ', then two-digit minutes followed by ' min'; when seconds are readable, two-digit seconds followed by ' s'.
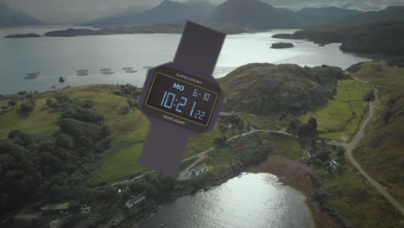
10 h 21 min 22 s
